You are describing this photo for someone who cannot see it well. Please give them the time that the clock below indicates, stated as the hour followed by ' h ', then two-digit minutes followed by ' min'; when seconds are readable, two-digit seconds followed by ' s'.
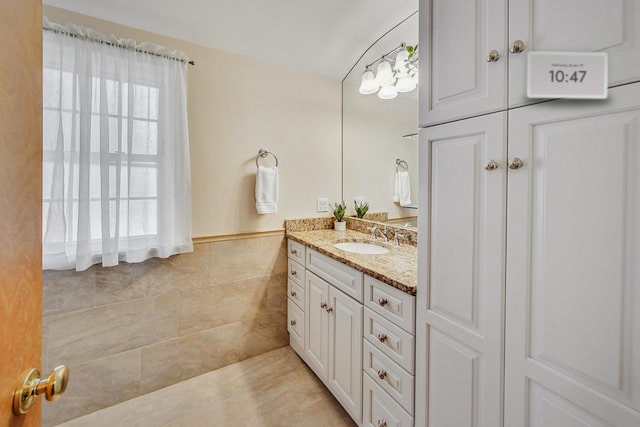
10 h 47 min
